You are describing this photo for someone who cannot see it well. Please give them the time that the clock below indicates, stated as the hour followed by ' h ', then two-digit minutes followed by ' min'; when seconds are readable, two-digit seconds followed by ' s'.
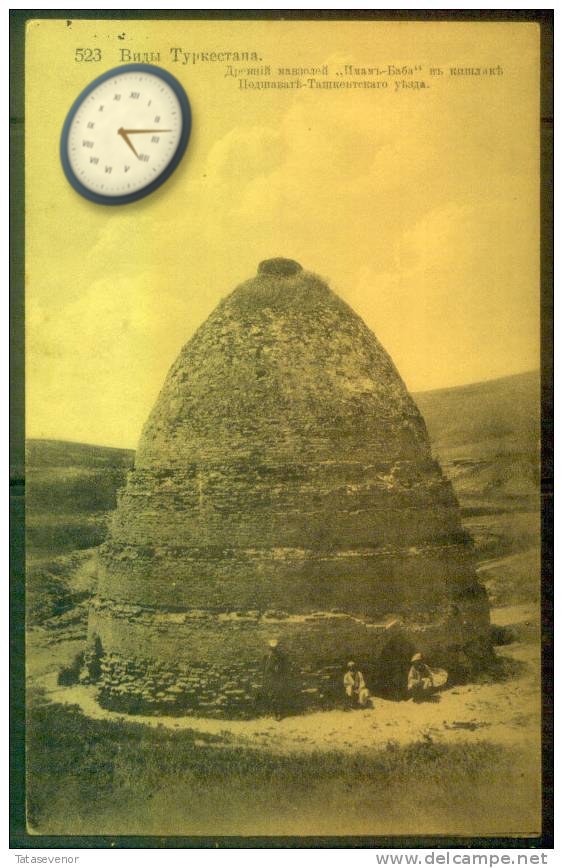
4 h 13 min
